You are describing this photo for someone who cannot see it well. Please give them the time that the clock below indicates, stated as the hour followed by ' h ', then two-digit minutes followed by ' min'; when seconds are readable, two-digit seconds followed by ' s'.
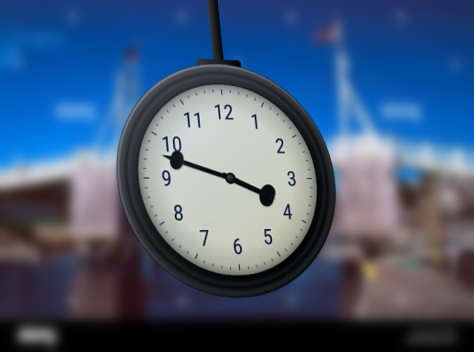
3 h 48 min
